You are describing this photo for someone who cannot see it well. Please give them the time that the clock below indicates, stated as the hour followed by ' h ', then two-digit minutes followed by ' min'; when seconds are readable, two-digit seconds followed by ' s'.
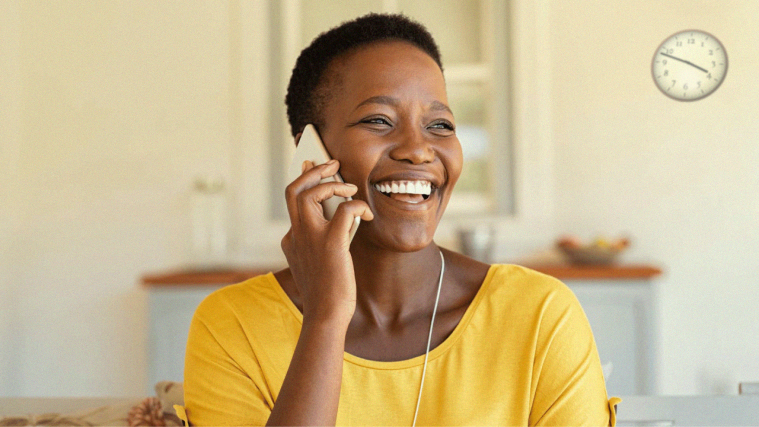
3 h 48 min
